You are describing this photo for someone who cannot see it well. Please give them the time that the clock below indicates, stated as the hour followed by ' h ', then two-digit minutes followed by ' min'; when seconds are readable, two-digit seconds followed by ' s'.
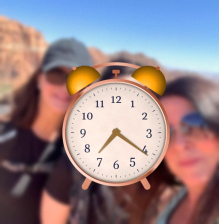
7 h 21 min
